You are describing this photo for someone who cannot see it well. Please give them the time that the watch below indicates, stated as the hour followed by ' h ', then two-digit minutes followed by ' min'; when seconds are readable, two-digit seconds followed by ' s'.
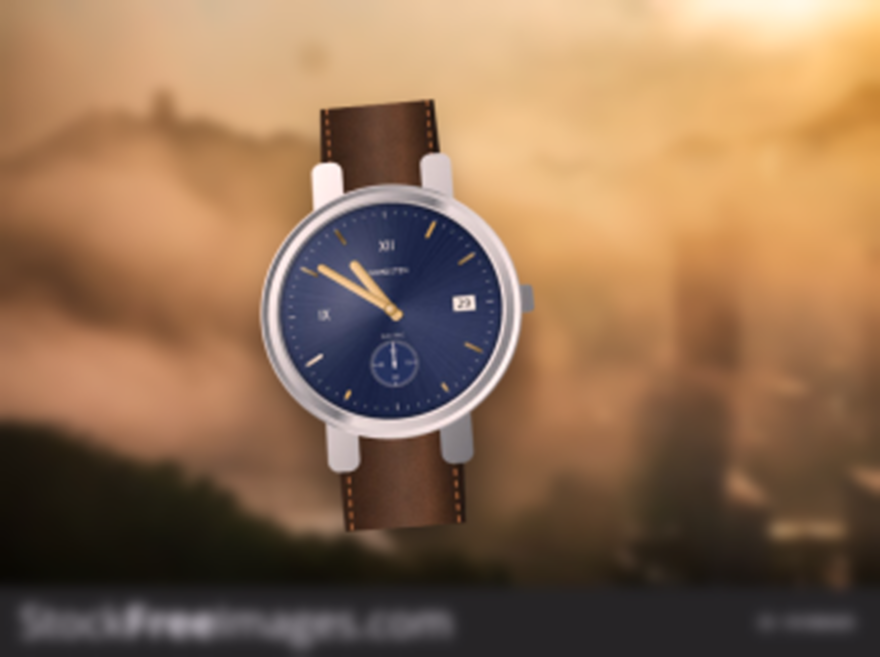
10 h 51 min
